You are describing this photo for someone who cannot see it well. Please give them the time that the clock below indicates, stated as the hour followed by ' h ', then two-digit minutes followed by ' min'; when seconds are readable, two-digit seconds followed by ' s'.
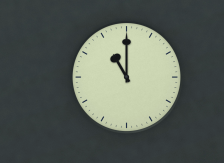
11 h 00 min
